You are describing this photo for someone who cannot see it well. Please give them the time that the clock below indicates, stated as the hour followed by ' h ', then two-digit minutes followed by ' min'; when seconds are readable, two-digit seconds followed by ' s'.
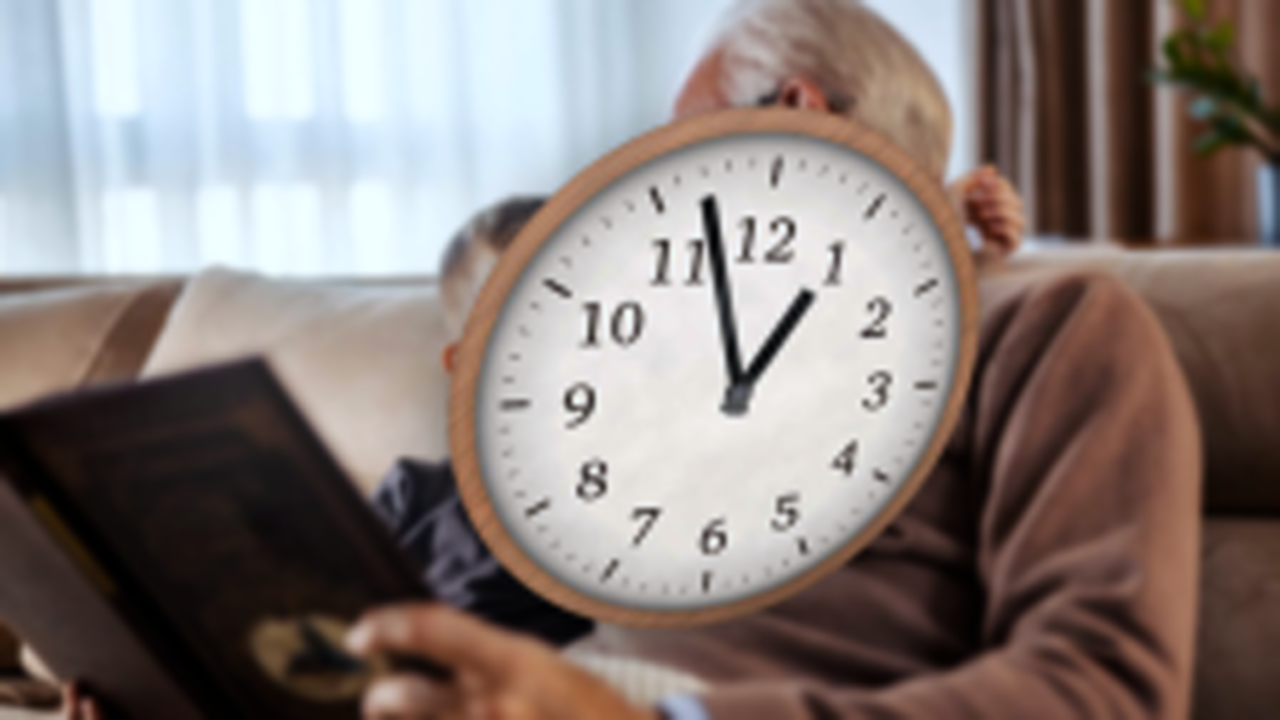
12 h 57 min
